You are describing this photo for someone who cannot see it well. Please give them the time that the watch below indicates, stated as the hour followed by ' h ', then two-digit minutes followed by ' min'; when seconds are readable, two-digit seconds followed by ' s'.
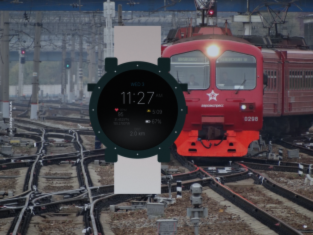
11 h 27 min
